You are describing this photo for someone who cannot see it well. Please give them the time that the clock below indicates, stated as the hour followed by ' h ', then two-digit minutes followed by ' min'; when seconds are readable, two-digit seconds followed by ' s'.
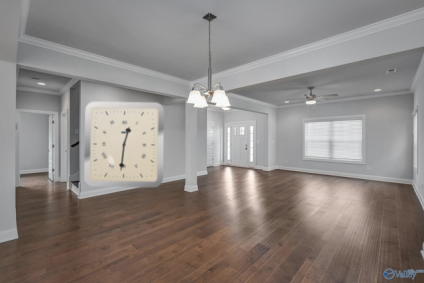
12 h 31 min
